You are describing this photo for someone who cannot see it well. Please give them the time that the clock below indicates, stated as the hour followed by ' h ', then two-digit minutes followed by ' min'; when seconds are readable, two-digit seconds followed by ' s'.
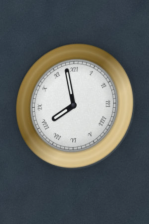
7 h 58 min
